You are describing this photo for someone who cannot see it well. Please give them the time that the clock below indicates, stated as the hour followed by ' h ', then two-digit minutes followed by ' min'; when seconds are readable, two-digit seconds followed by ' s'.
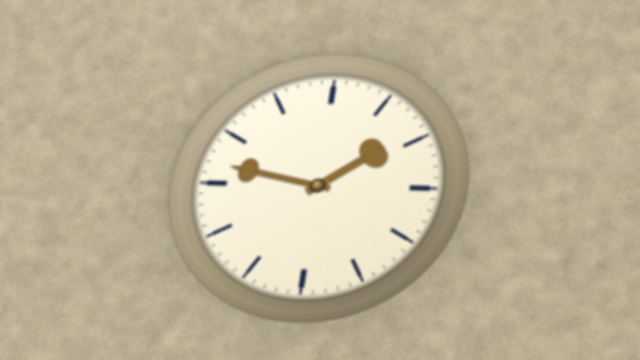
1 h 47 min
